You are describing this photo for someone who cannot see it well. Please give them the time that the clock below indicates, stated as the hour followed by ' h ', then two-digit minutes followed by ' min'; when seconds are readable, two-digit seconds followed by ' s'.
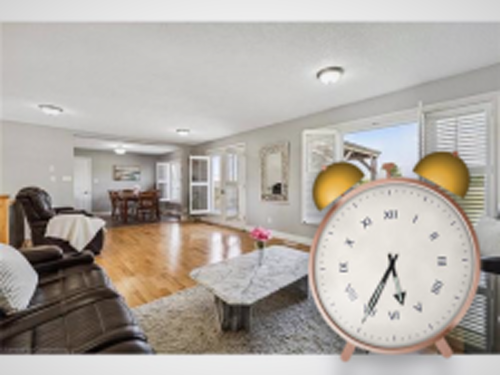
5 h 35 min
